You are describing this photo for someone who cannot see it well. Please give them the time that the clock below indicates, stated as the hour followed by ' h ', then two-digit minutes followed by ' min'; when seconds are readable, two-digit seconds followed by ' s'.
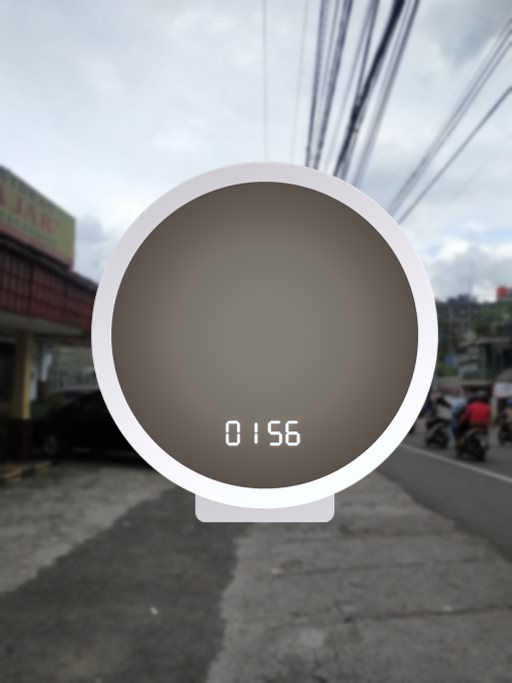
1 h 56 min
